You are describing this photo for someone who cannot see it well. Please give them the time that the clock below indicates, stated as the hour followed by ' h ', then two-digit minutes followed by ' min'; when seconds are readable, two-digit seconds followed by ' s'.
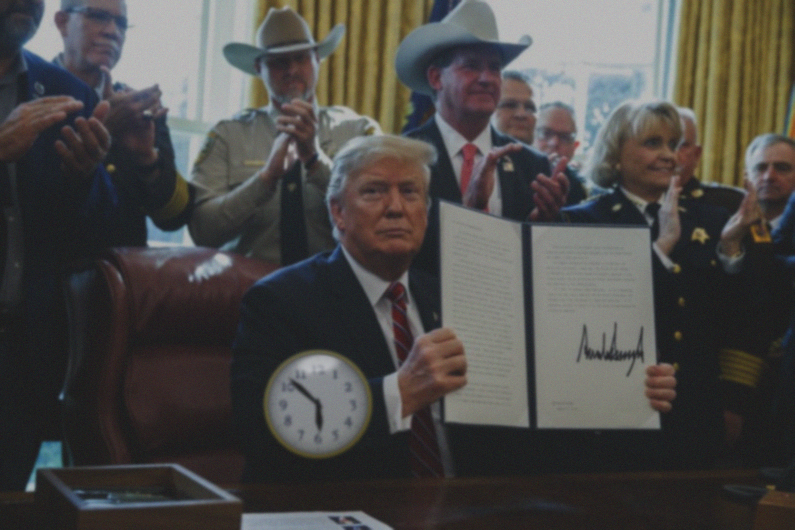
5 h 52 min
